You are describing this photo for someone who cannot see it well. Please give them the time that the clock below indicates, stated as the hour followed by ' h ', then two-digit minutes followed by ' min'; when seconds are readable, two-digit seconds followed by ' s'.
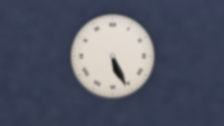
5 h 26 min
